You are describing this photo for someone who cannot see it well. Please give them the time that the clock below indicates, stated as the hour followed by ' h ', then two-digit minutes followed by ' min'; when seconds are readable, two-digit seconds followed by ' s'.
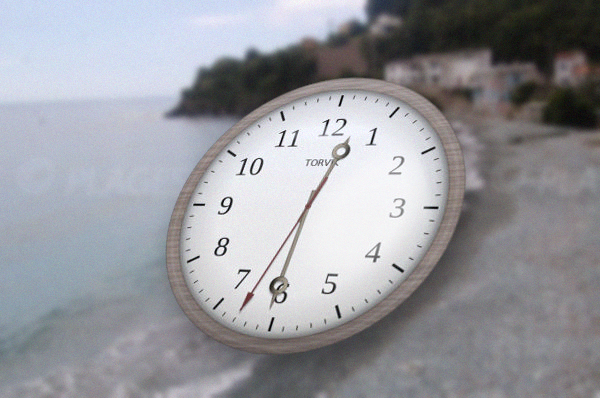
12 h 30 min 33 s
